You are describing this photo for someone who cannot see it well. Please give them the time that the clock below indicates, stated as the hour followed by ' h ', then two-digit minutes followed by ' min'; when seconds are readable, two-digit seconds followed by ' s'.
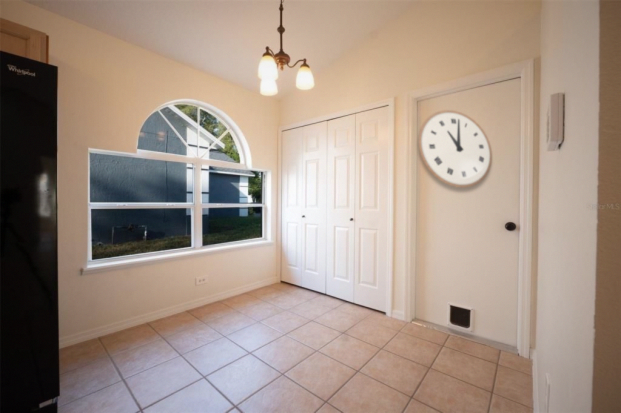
11 h 02 min
